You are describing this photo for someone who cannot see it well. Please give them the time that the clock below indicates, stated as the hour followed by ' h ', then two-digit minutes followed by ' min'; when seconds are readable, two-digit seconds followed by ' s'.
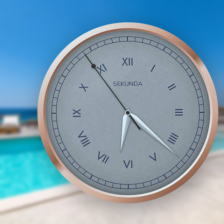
6 h 21 min 54 s
